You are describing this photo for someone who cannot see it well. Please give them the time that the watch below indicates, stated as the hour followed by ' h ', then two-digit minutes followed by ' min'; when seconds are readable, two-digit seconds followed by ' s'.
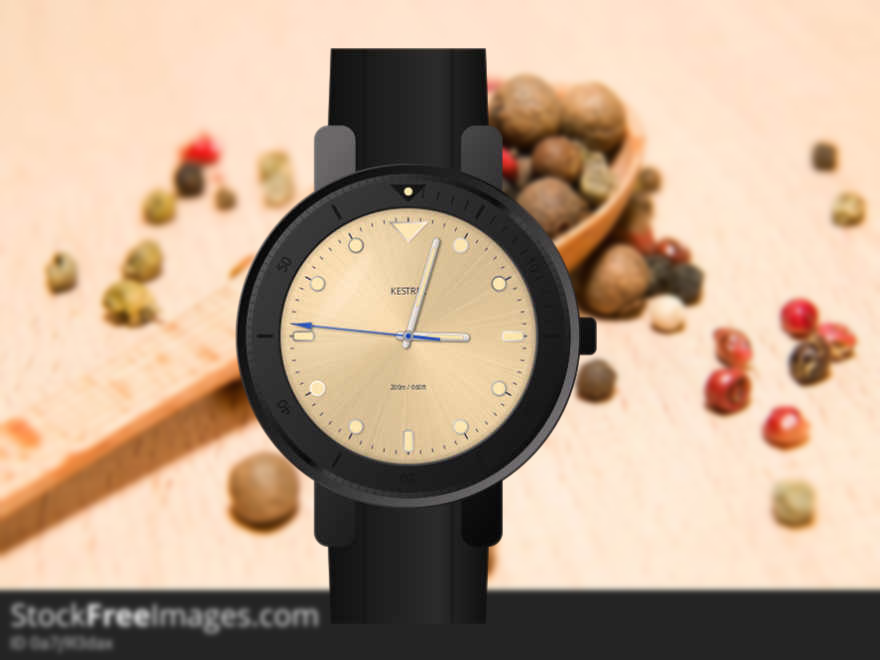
3 h 02 min 46 s
